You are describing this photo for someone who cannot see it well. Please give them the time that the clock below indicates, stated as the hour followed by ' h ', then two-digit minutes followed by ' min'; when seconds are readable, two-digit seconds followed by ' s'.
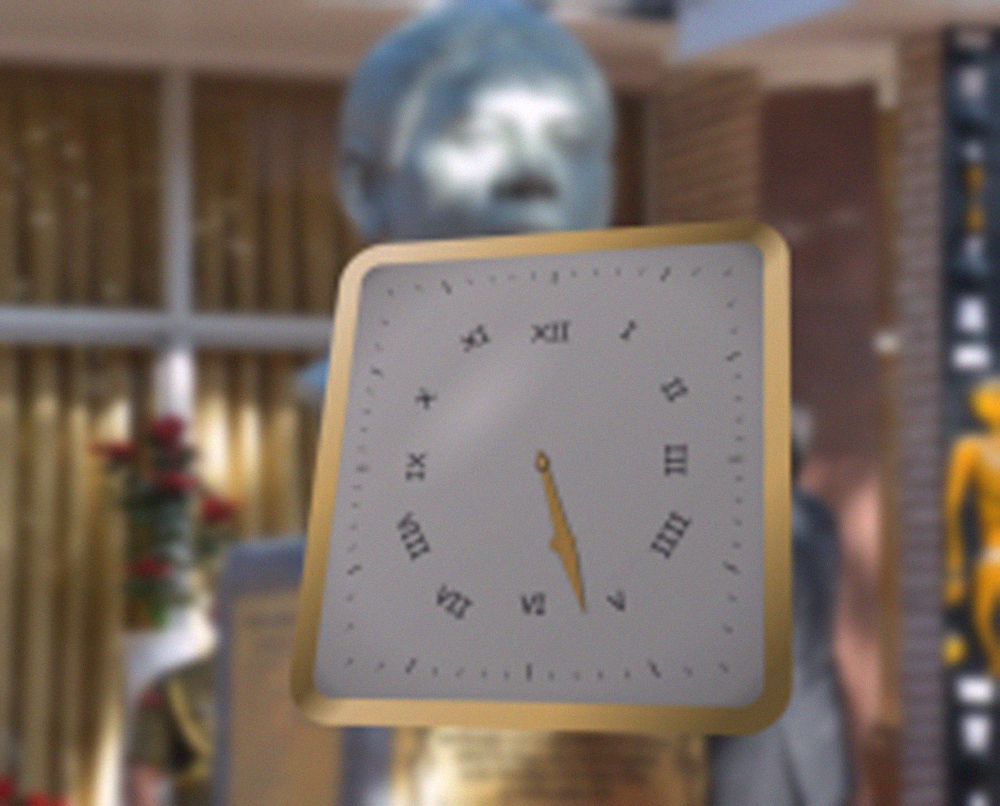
5 h 27 min
